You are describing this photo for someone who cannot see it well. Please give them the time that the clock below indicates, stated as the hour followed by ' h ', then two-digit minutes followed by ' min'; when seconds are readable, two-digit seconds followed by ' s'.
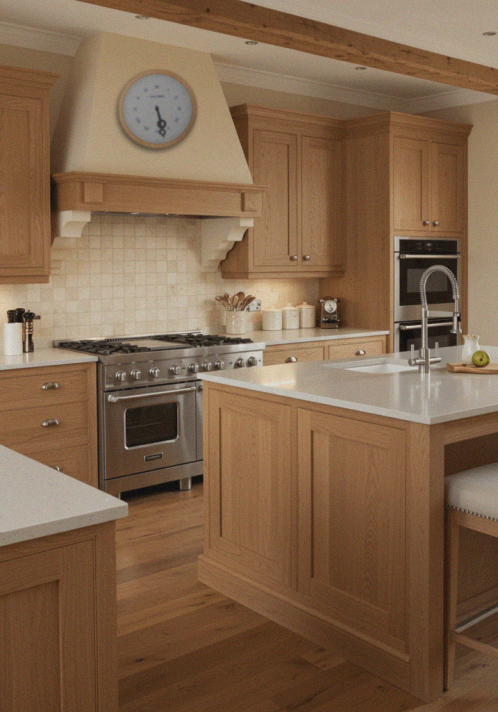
5 h 28 min
